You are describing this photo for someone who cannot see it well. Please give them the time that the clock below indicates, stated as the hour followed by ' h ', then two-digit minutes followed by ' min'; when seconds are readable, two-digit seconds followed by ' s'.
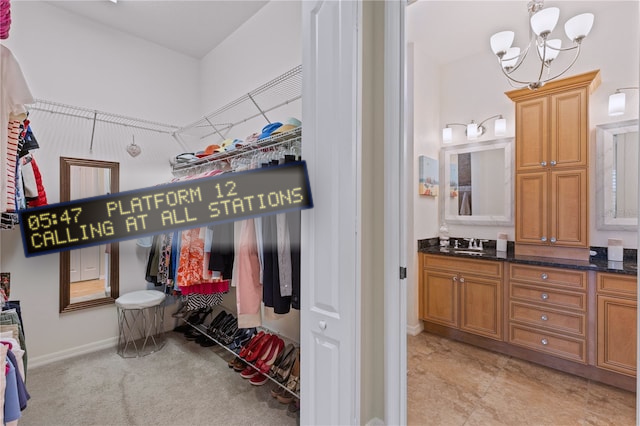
5 h 47 min
